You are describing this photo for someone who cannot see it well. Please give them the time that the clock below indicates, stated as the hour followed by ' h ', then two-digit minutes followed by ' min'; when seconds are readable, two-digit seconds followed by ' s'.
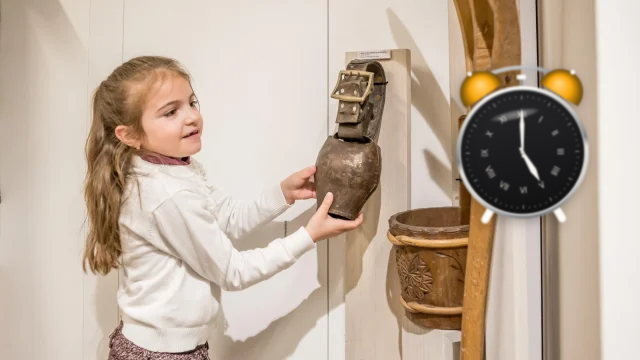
5 h 00 min
